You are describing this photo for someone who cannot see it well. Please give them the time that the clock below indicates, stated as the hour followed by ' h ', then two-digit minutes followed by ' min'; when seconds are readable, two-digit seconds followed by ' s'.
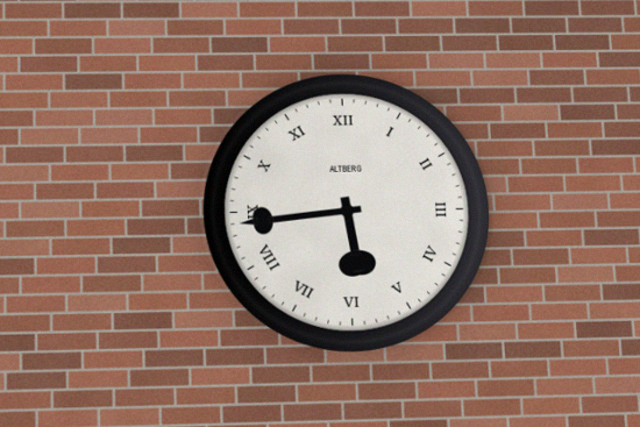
5 h 44 min
